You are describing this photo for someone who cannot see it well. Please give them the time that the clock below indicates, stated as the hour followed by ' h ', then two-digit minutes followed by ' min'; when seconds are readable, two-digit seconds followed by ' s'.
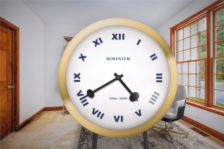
4 h 40 min
